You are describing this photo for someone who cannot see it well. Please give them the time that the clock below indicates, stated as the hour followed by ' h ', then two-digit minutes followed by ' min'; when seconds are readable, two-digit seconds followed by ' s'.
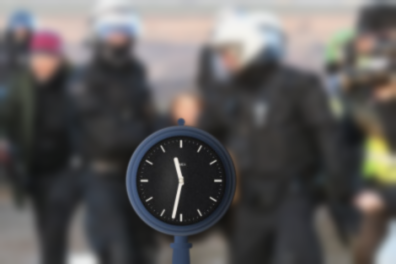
11 h 32 min
